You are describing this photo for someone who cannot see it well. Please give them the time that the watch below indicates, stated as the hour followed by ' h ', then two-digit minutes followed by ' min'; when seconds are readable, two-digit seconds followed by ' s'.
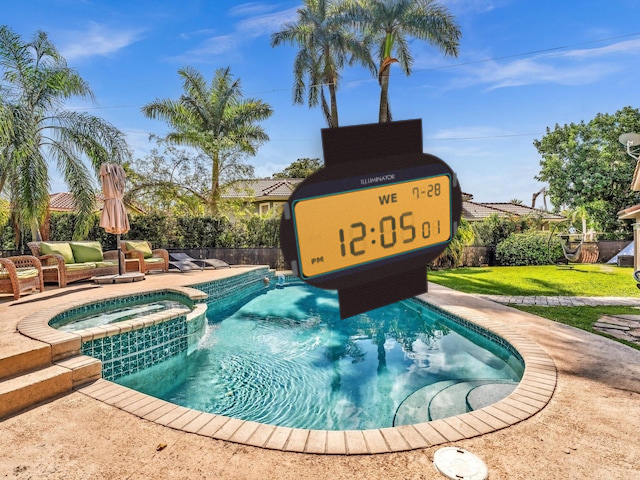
12 h 05 min 01 s
